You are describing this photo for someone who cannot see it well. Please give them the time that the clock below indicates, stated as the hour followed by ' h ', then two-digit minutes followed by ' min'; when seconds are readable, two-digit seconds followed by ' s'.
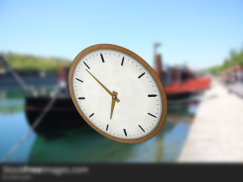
6 h 54 min
